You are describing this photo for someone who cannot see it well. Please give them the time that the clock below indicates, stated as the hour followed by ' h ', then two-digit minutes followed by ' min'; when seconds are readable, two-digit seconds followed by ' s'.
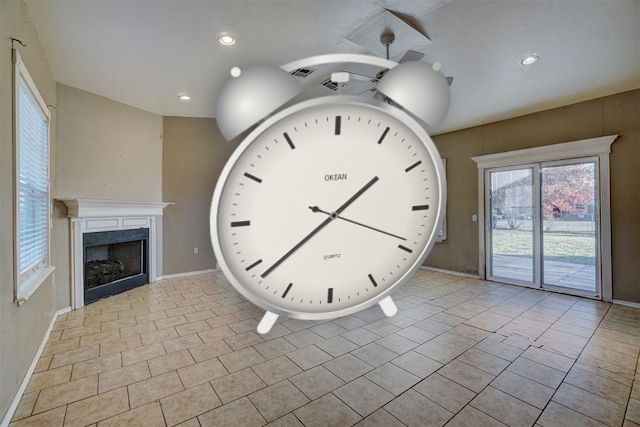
1 h 38 min 19 s
